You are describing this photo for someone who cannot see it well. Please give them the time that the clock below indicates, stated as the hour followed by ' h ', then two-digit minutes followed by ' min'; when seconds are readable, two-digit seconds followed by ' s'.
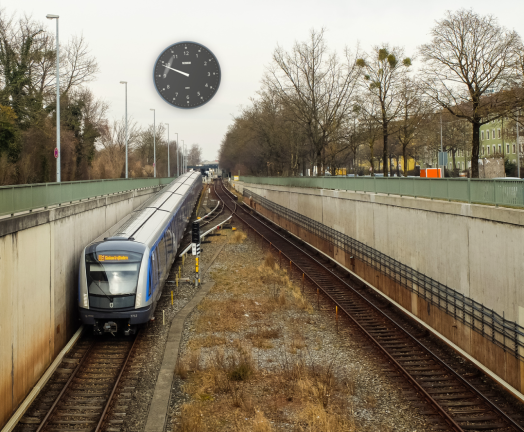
9 h 49 min
